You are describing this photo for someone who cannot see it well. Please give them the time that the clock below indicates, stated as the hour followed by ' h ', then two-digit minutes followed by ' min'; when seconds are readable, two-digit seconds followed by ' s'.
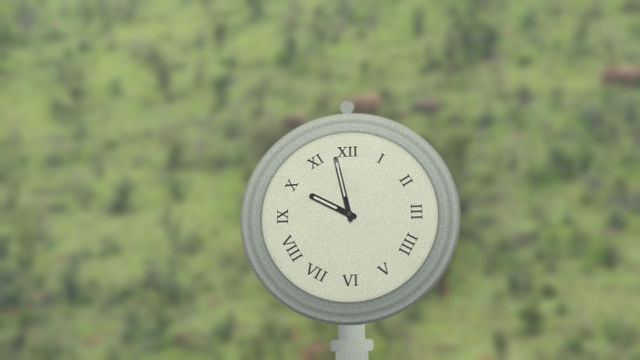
9 h 58 min
